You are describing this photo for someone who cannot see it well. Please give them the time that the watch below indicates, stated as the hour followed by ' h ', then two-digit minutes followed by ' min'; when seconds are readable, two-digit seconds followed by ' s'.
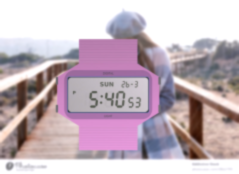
5 h 40 min 53 s
